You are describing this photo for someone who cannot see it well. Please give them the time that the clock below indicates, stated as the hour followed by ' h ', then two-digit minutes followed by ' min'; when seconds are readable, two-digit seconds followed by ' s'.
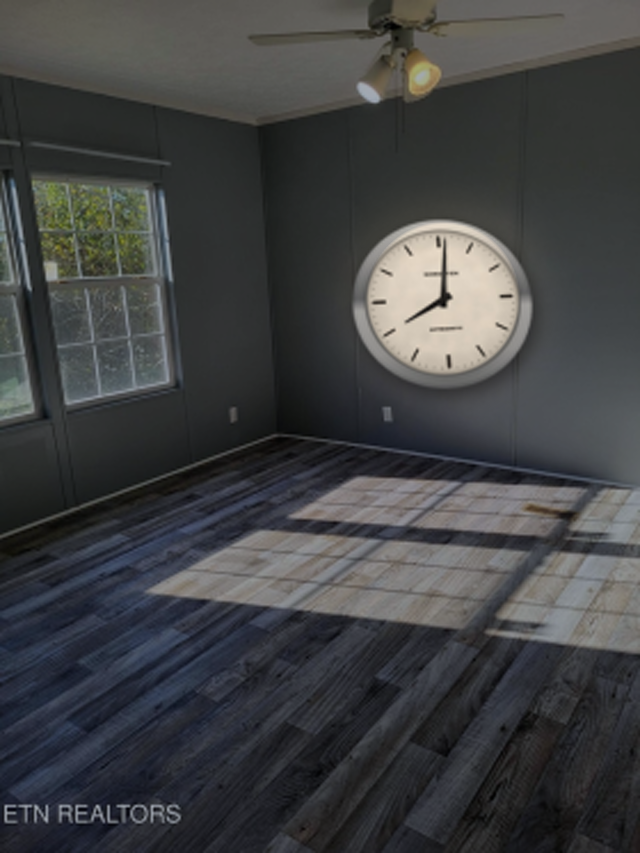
8 h 01 min
